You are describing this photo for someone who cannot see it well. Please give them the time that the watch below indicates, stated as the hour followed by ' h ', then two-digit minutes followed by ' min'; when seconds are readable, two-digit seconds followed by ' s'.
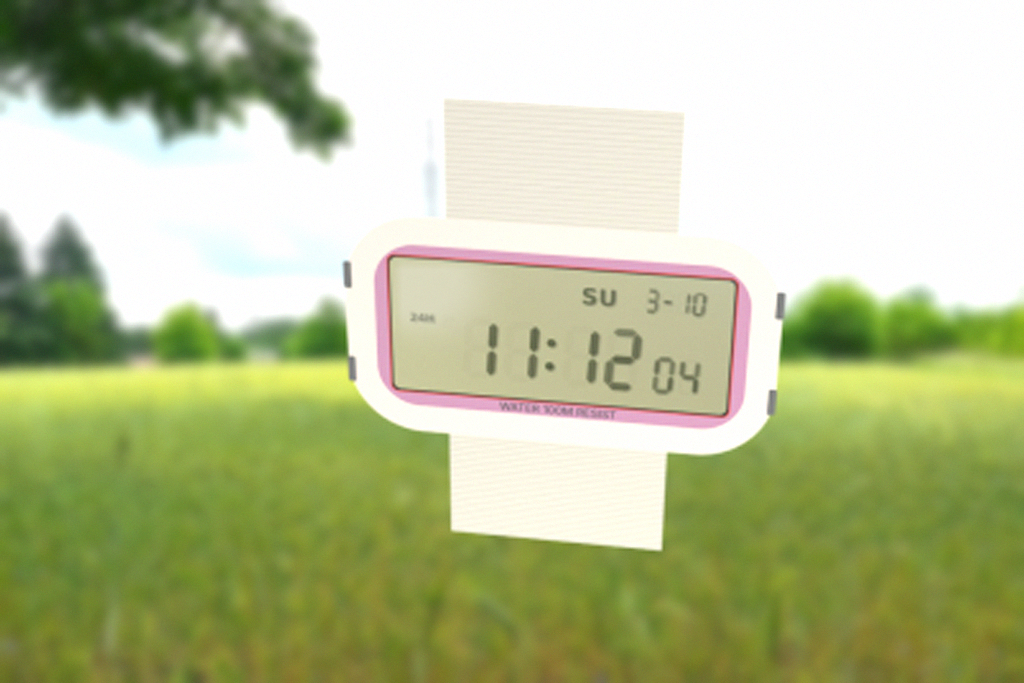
11 h 12 min 04 s
